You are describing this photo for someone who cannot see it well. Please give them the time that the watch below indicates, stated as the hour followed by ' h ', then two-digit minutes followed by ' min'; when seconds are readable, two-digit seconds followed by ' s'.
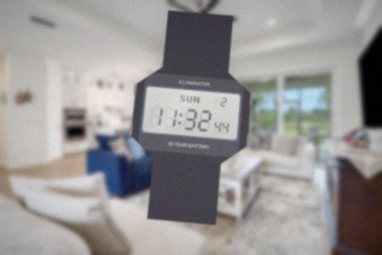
11 h 32 min 44 s
